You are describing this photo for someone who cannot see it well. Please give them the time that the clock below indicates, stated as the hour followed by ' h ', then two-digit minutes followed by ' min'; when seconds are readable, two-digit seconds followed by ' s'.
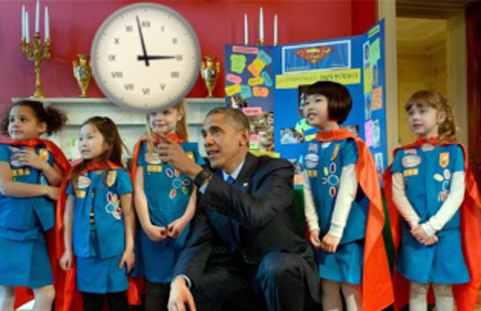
2 h 58 min
